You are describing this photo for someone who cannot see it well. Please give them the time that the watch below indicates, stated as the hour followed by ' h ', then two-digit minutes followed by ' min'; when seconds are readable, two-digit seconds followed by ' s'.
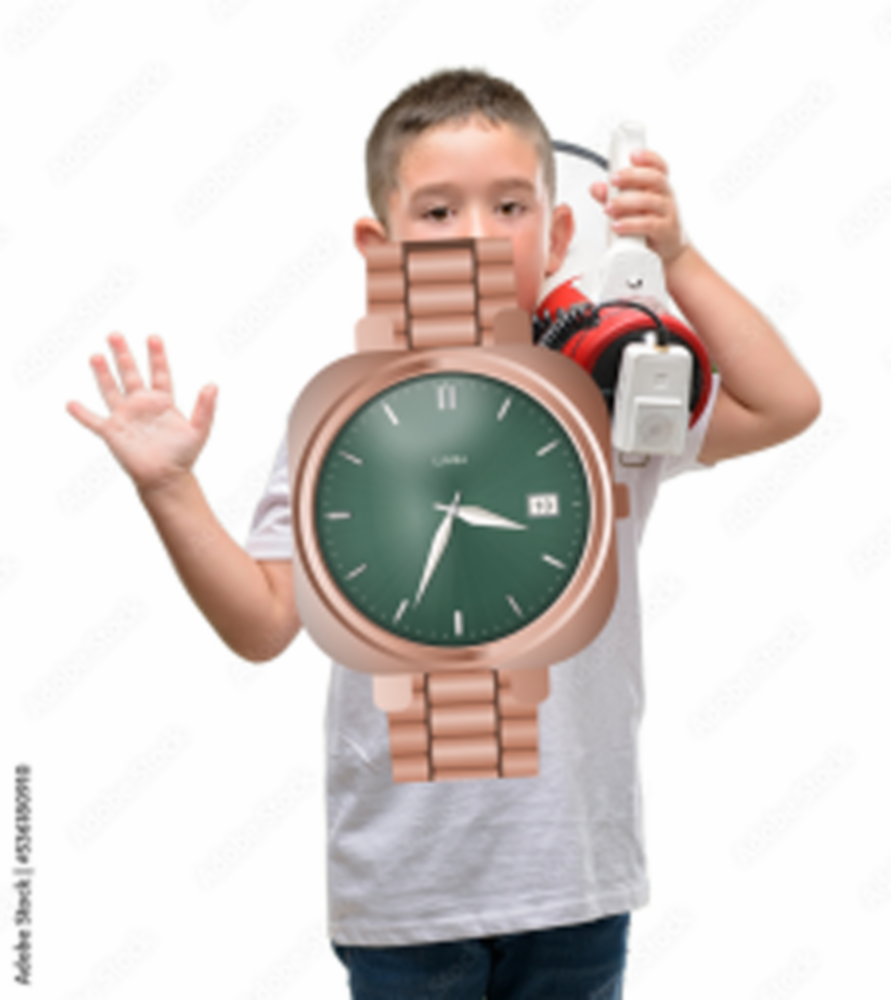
3 h 34 min
